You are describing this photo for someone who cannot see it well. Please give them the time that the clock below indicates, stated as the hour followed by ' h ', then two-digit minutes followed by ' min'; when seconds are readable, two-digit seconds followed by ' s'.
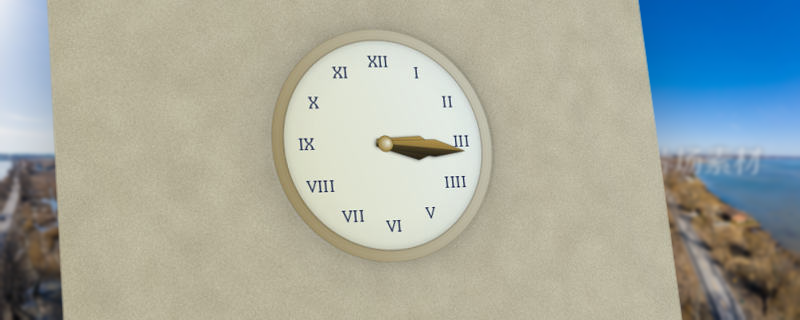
3 h 16 min
